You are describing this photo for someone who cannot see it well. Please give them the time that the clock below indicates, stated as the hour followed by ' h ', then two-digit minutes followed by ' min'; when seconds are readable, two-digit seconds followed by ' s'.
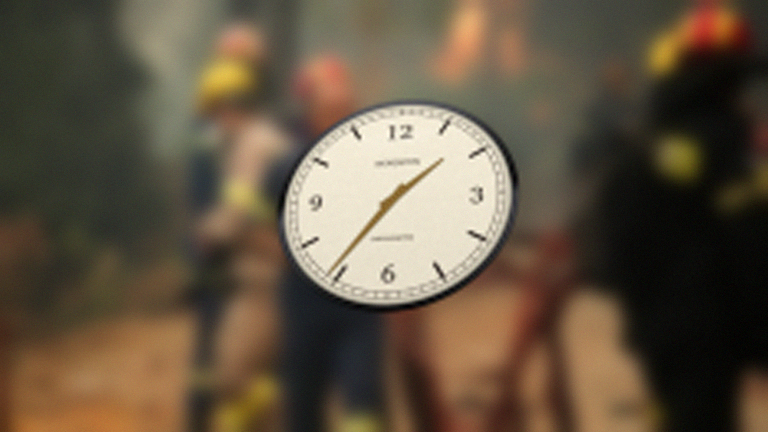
1 h 36 min
